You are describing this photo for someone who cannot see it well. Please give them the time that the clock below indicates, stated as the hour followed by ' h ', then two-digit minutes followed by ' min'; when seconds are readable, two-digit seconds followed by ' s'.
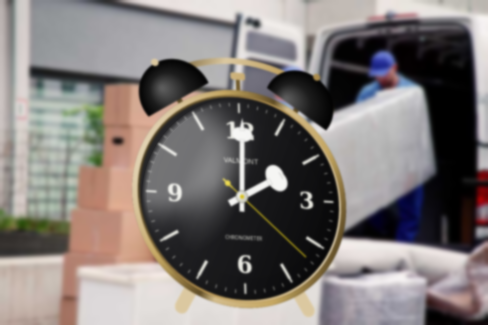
2 h 00 min 22 s
